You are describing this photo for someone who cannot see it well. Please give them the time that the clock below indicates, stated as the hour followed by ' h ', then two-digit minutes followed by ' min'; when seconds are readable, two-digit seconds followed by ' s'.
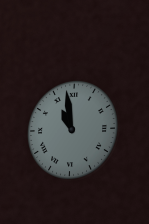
10 h 58 min
